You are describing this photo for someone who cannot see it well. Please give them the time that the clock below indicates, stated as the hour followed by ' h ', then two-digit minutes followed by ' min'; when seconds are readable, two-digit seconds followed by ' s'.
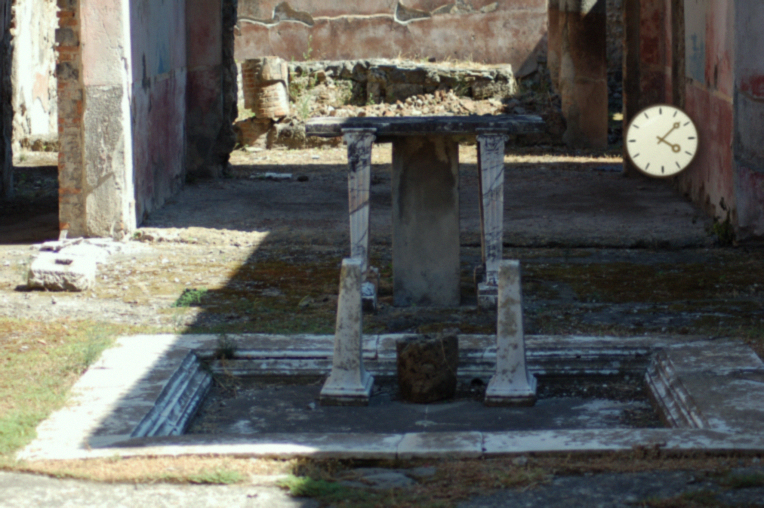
4 h 08 min
